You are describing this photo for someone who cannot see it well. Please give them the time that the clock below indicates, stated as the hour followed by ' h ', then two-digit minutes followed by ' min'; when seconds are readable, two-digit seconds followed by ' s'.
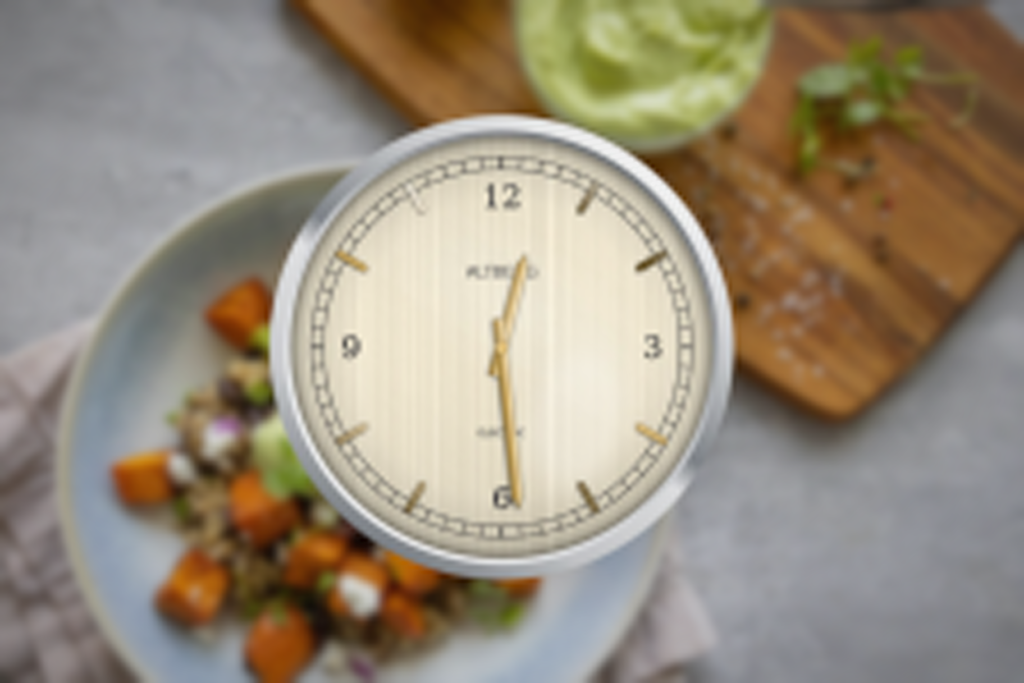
12 h 29 min
